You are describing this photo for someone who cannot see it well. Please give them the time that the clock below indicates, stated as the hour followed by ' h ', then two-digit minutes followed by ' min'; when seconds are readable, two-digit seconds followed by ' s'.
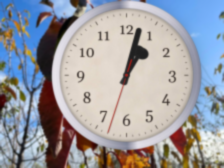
1 h 02 min 33 s
